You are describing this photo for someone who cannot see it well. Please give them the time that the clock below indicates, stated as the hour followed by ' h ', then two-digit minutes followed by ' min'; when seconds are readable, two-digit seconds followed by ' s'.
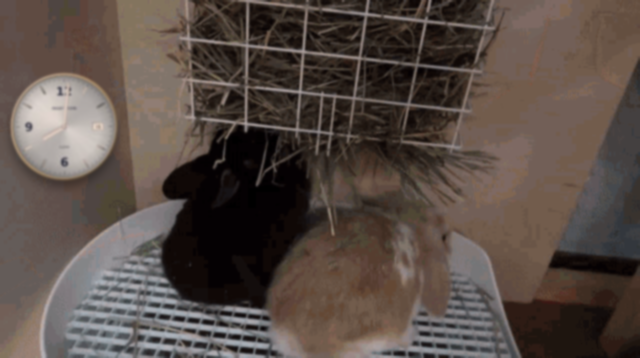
8 h 01 min
